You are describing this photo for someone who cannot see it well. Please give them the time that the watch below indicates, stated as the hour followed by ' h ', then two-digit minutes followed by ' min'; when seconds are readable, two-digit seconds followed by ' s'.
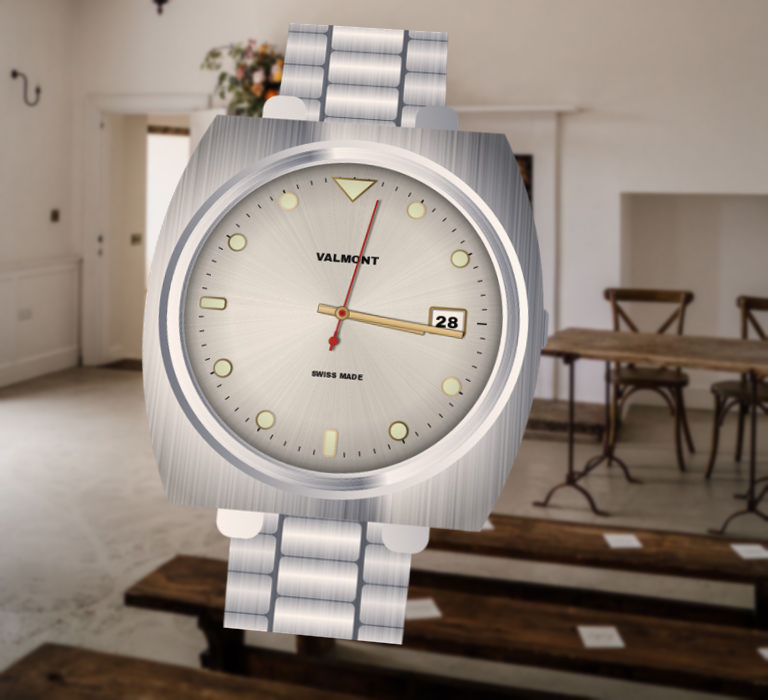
3 h 16 min 02 s
